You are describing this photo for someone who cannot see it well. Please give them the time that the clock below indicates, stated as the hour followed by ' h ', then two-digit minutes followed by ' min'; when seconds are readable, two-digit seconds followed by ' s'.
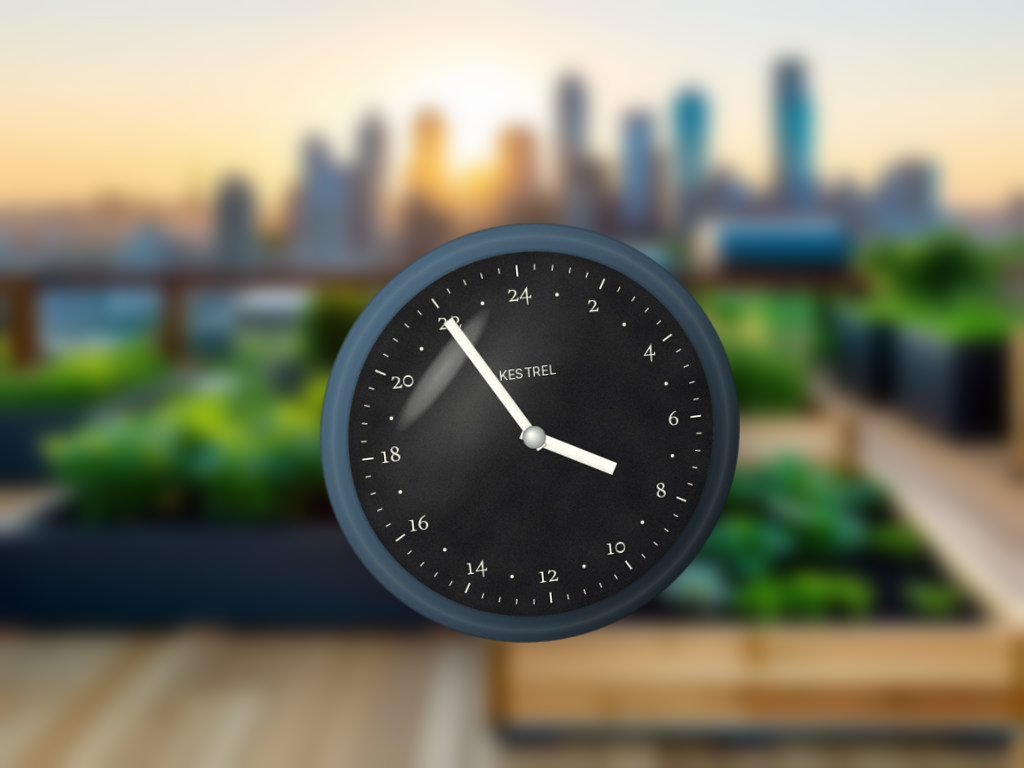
7 h 55 min
